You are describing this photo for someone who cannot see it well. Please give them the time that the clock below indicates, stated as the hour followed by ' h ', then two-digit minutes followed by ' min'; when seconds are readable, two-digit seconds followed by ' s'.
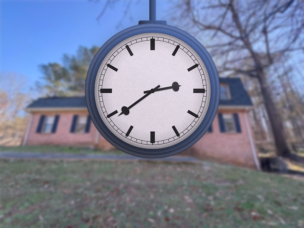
2 h 39 min
